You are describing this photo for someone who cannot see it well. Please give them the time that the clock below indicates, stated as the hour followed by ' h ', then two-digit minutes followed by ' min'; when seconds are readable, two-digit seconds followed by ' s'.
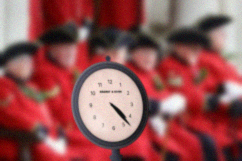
4 h 23 min
